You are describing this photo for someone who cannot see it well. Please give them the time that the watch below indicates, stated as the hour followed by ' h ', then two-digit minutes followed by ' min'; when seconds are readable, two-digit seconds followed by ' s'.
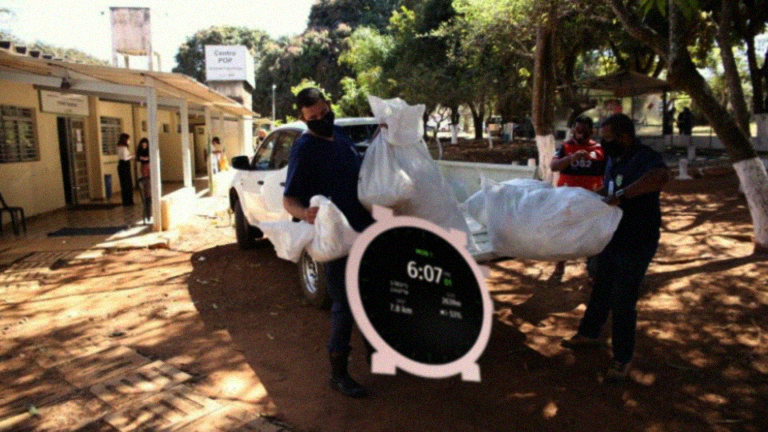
6 h 07 min
